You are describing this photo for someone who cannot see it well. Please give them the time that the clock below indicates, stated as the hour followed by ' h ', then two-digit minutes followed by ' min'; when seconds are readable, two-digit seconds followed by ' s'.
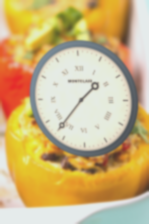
1 h 37 min
